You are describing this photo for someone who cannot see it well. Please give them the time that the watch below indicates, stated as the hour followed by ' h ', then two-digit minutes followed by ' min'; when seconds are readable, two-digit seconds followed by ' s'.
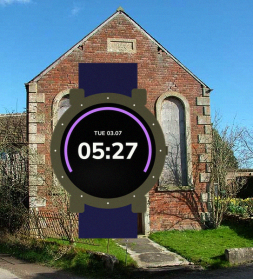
5 h 27 min
